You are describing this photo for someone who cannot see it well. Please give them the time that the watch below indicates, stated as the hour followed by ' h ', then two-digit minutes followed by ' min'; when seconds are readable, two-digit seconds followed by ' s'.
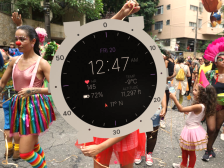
12 h 47 min
